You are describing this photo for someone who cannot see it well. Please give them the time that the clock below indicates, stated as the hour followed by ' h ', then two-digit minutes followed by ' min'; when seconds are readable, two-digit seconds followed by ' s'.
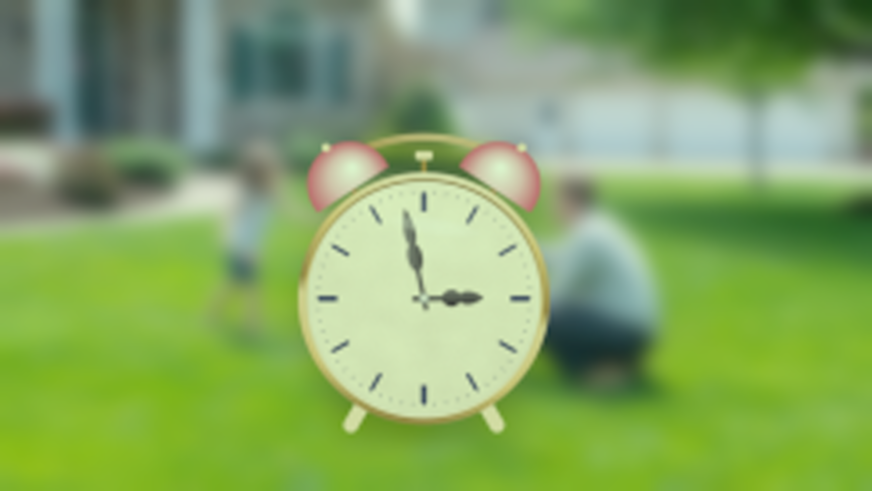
2 h 58 min
